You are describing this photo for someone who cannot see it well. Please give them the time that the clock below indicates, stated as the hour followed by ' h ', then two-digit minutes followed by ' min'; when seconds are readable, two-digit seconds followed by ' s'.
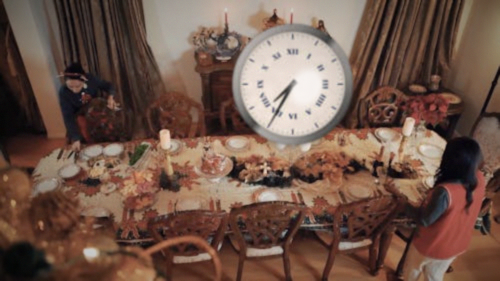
7 h 35 min
